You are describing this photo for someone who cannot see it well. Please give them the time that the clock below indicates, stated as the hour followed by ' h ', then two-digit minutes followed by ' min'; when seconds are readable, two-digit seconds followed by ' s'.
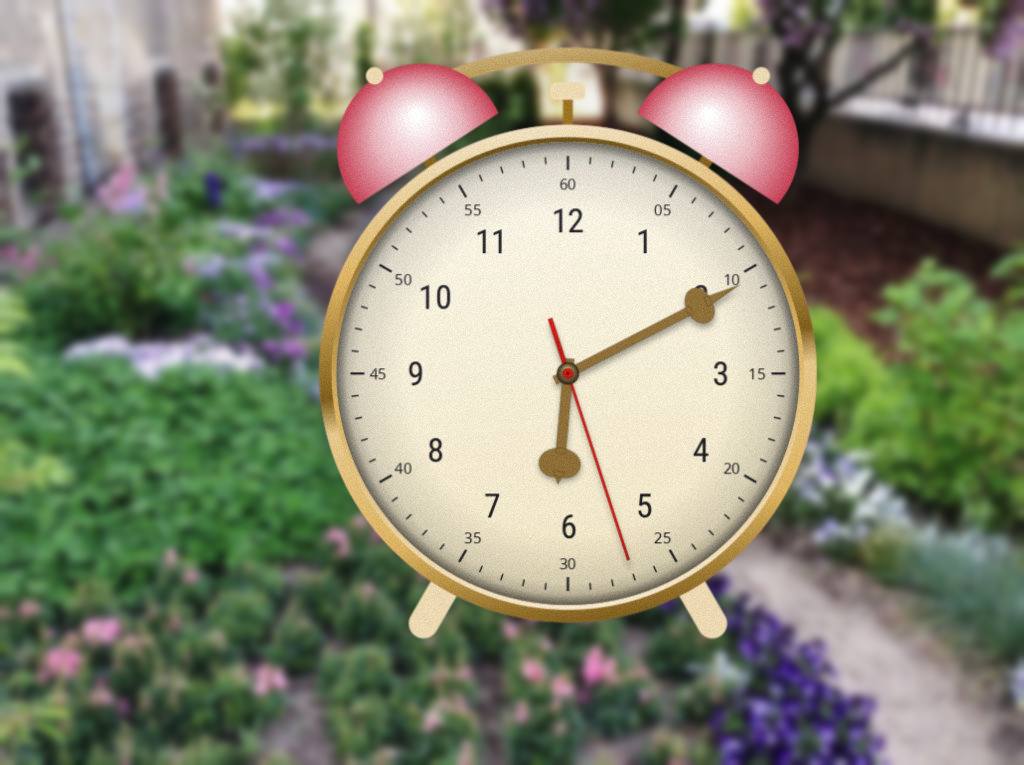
6 h 10 min 27 s
